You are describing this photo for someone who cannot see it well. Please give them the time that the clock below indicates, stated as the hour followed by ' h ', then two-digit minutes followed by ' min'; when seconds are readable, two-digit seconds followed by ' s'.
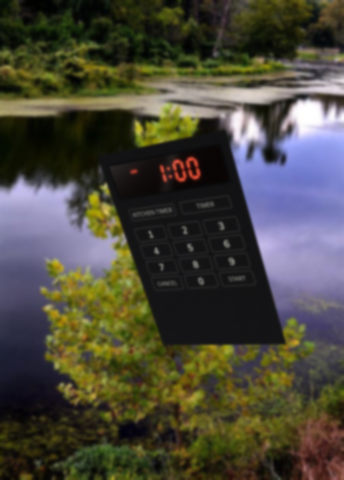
1 h 00 min
